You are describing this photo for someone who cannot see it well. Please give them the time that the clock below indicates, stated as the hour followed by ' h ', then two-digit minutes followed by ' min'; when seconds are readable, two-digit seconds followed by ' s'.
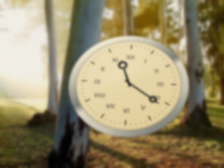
11 h 21 min
